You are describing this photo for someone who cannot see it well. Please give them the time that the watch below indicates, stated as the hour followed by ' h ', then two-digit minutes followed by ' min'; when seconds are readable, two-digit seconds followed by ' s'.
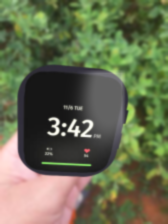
3 h 42 min
